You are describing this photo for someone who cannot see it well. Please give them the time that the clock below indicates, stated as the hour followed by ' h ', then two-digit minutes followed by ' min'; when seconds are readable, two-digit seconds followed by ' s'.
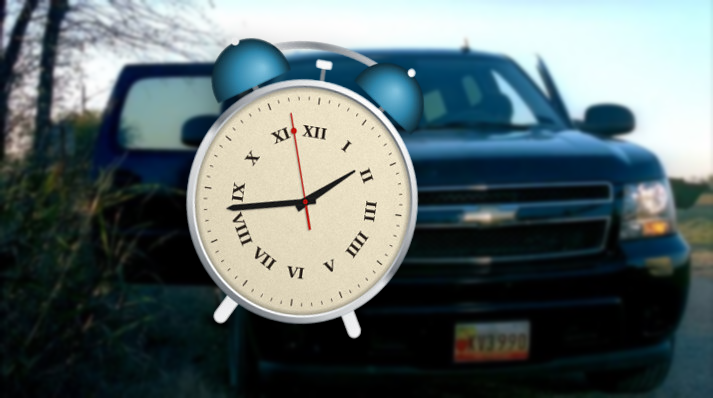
1 h 42 min 57 s
